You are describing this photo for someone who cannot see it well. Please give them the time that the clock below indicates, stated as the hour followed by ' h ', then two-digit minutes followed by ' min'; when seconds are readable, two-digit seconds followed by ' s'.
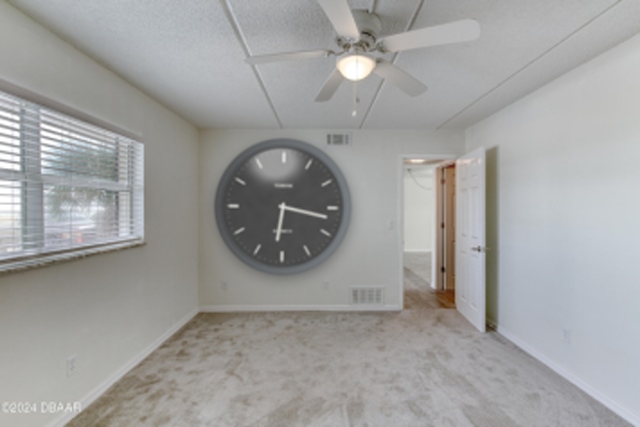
6 h 17 min
